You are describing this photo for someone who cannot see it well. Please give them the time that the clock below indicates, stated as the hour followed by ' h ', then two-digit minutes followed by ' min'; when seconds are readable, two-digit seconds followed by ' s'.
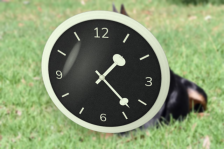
1 h 23 min
